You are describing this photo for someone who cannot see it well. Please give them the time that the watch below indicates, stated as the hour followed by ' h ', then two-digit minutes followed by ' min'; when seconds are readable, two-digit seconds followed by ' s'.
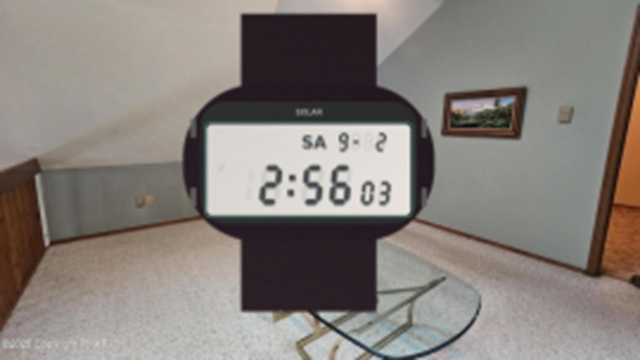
2 h 56 min 03 s
